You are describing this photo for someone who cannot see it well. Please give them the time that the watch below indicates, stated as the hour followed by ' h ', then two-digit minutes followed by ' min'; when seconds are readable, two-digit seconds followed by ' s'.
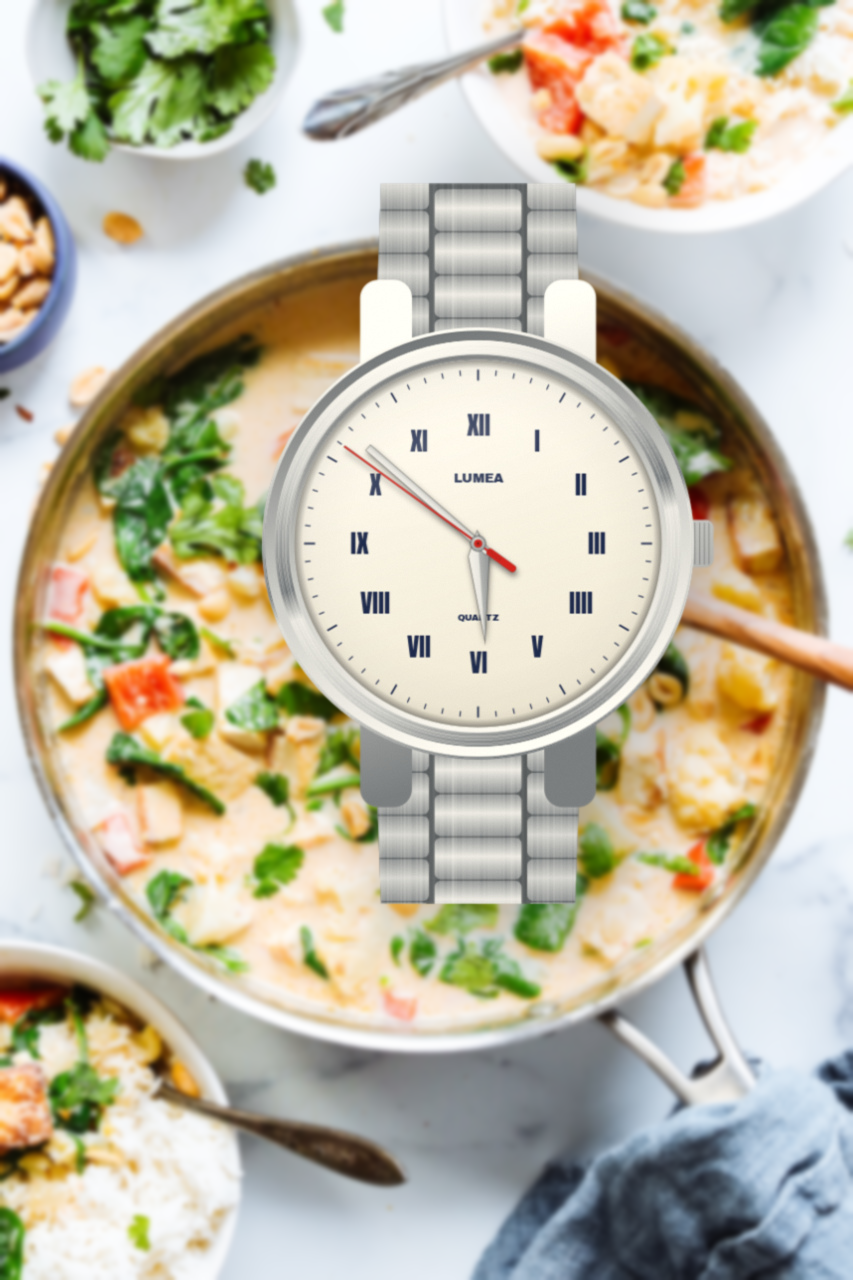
5 h 51 min 51 s
